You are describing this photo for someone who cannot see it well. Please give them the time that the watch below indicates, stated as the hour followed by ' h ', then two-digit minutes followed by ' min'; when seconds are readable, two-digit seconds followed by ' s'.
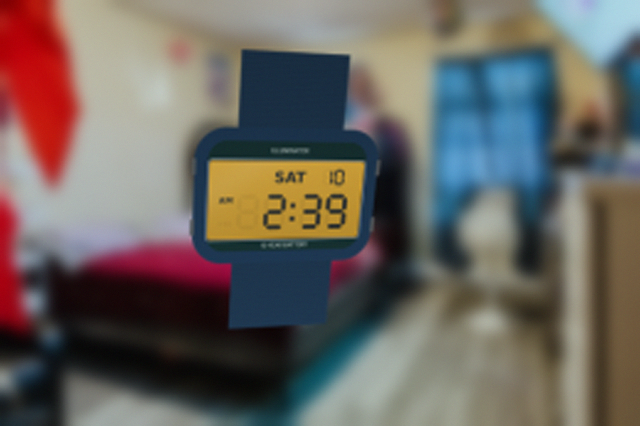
2 h 39 min
